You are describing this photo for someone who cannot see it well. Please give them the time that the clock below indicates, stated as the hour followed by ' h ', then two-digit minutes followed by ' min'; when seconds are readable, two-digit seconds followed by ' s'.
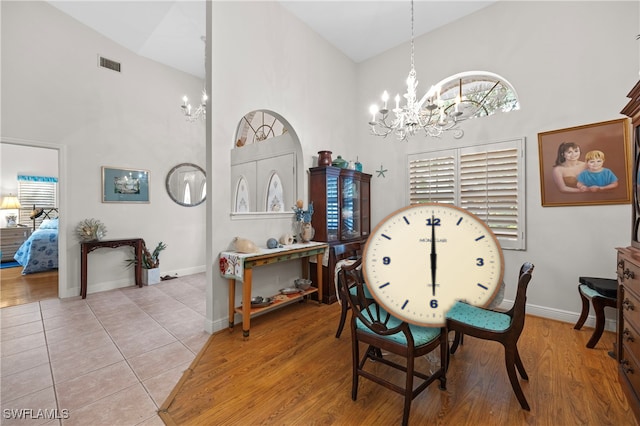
6 h 00 min
